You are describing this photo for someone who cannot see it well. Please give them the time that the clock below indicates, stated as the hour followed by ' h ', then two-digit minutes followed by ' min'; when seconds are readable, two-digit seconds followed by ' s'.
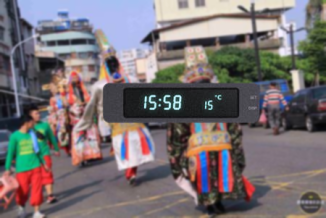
15 h 58 min
